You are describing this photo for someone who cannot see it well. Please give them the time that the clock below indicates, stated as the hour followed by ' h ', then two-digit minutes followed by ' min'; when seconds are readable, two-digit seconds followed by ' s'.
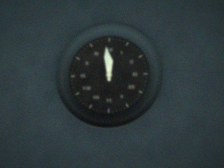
11 h 59 min
